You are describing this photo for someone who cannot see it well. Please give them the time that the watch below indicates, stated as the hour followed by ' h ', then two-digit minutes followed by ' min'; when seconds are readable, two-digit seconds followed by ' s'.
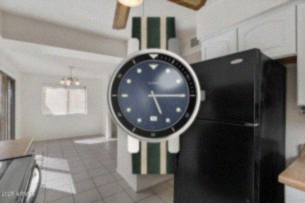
5 h 15 min
